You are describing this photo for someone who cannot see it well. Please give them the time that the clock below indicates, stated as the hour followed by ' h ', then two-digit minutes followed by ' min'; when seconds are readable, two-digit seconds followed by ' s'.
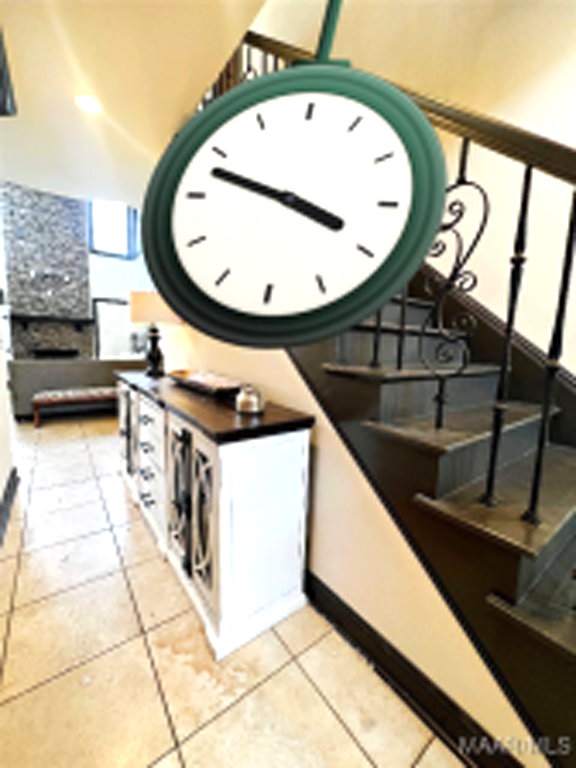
3 h 48 min
